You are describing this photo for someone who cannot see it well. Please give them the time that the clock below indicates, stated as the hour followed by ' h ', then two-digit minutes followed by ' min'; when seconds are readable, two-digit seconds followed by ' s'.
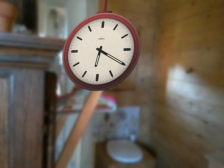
6 h 20 min
